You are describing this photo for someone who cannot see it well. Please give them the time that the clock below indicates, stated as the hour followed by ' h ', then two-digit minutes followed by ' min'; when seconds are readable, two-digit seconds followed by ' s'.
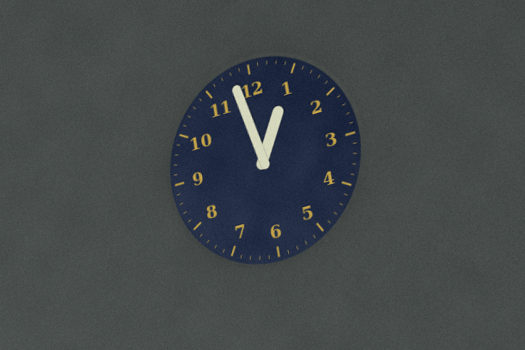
12 h 58 min
